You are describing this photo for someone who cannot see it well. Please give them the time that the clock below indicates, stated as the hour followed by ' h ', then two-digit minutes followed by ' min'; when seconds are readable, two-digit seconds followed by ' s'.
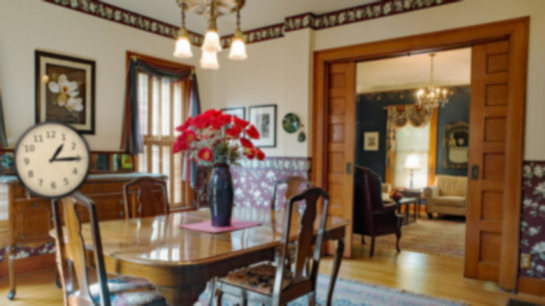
1 h 15 min
